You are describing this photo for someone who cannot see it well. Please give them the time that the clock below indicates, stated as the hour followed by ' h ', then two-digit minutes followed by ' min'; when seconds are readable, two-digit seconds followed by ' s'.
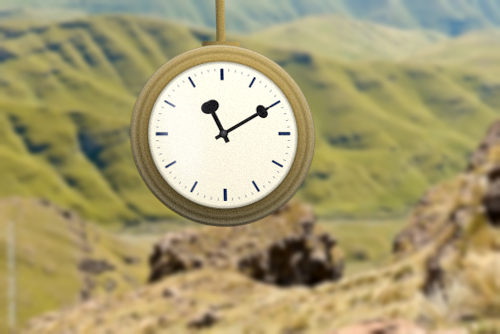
11 h 10 min
